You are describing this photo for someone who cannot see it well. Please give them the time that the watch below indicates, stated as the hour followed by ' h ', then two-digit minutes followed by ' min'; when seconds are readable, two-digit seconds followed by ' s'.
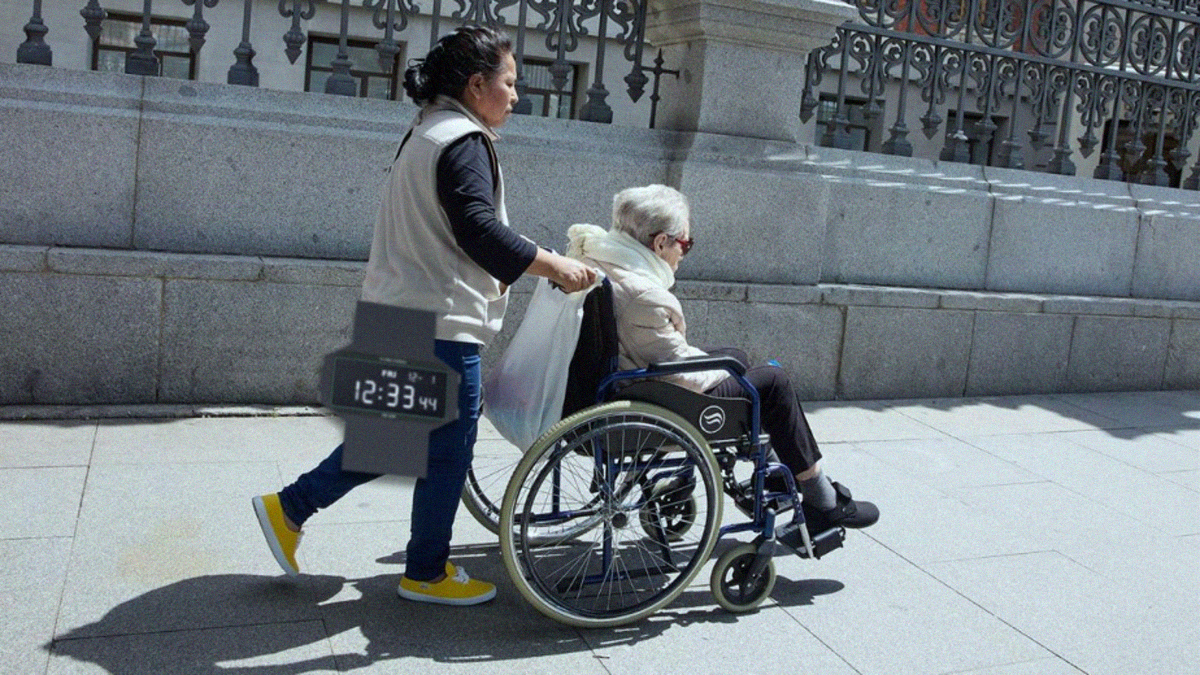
12 h 33 min 44 s
